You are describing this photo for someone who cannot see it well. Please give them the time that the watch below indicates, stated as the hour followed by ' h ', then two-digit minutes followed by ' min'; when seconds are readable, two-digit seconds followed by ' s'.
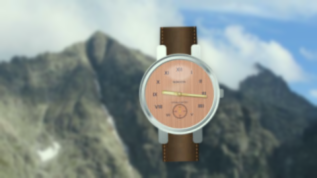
9 h 16 min
